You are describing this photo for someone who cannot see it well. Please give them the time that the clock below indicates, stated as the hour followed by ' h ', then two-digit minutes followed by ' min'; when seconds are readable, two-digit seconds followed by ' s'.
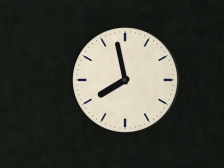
7 h 58 min
